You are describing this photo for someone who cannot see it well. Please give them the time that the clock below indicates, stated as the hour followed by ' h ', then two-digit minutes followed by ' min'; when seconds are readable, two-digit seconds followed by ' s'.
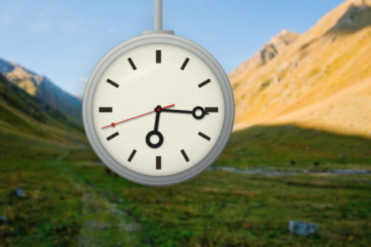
6 h 15 min 42 s
